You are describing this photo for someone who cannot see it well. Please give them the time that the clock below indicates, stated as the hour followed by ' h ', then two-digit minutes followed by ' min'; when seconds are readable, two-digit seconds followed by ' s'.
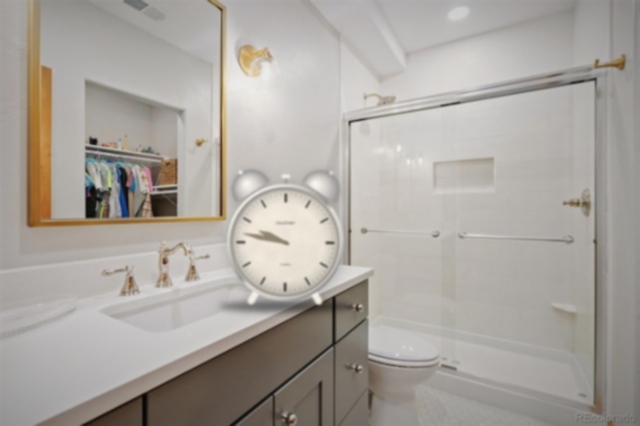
9 h 47 min
